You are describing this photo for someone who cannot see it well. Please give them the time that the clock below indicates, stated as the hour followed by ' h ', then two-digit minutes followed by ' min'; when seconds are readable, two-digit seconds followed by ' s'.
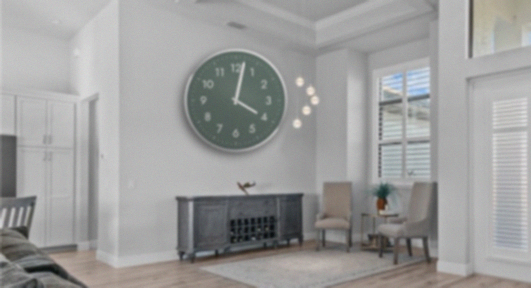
4 h 02 min
